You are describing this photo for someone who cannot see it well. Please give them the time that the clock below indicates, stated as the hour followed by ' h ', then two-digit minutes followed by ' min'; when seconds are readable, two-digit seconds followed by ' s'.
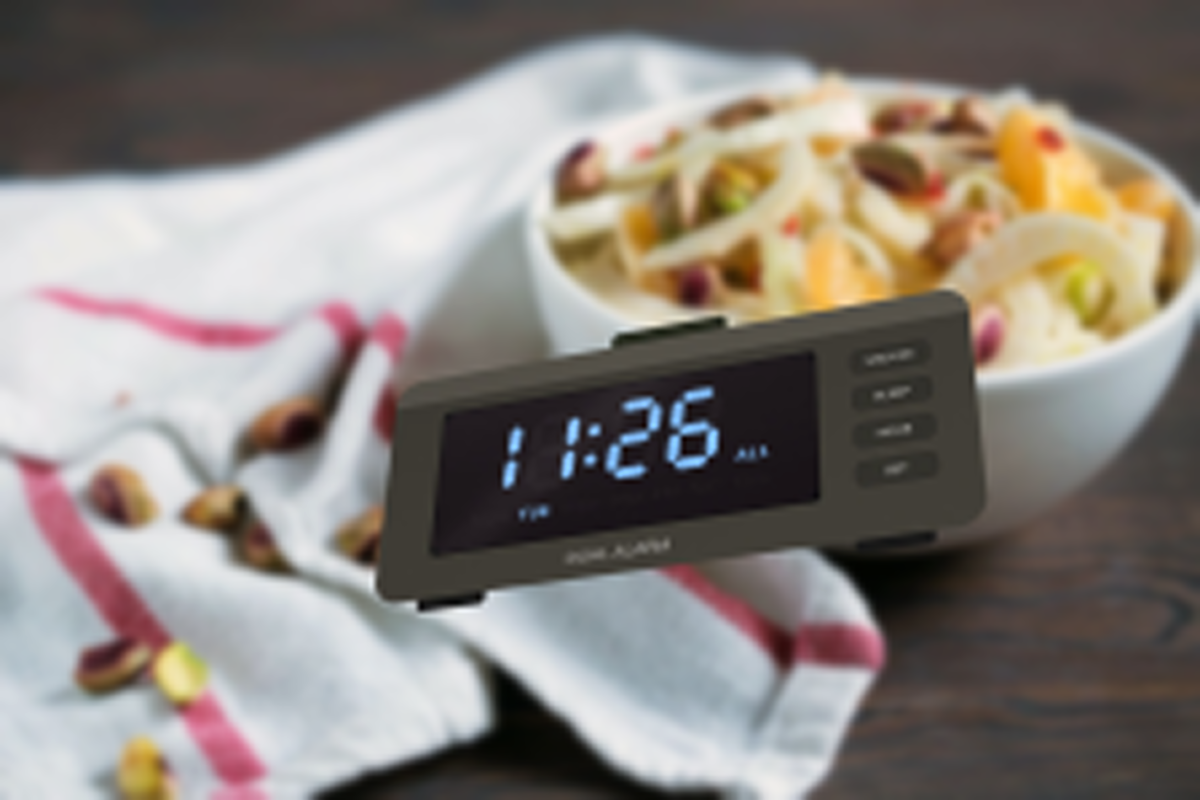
11 h 26 min
